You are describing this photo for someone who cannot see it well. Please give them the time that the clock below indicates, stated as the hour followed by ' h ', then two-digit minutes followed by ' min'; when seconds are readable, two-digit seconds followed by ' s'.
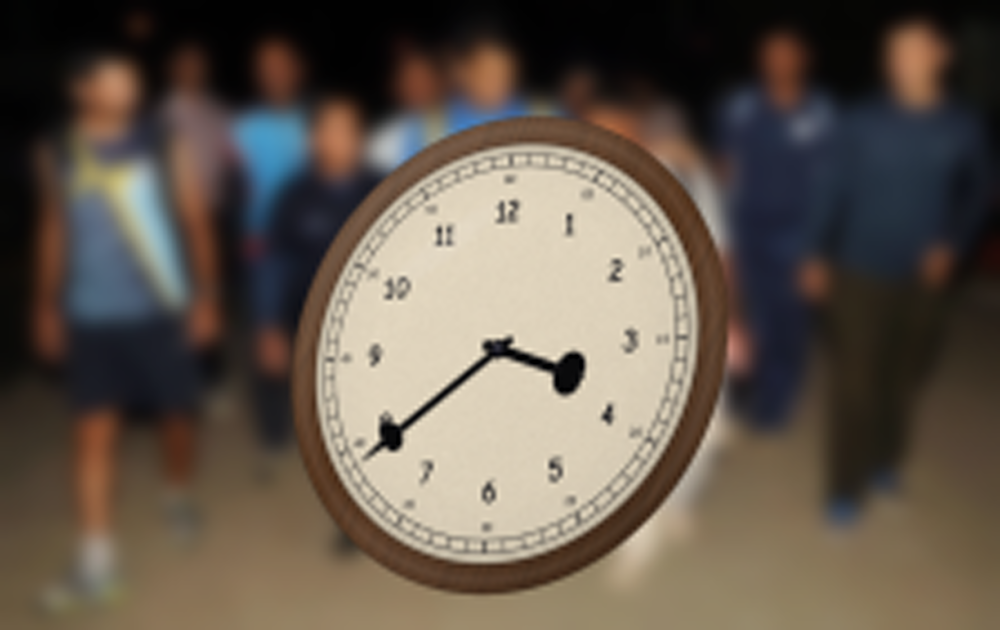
3 h 39 min
